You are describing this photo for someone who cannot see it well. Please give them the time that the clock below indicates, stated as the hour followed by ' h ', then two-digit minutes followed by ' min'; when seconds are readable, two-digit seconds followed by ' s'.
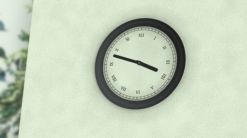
3 h 48 min
